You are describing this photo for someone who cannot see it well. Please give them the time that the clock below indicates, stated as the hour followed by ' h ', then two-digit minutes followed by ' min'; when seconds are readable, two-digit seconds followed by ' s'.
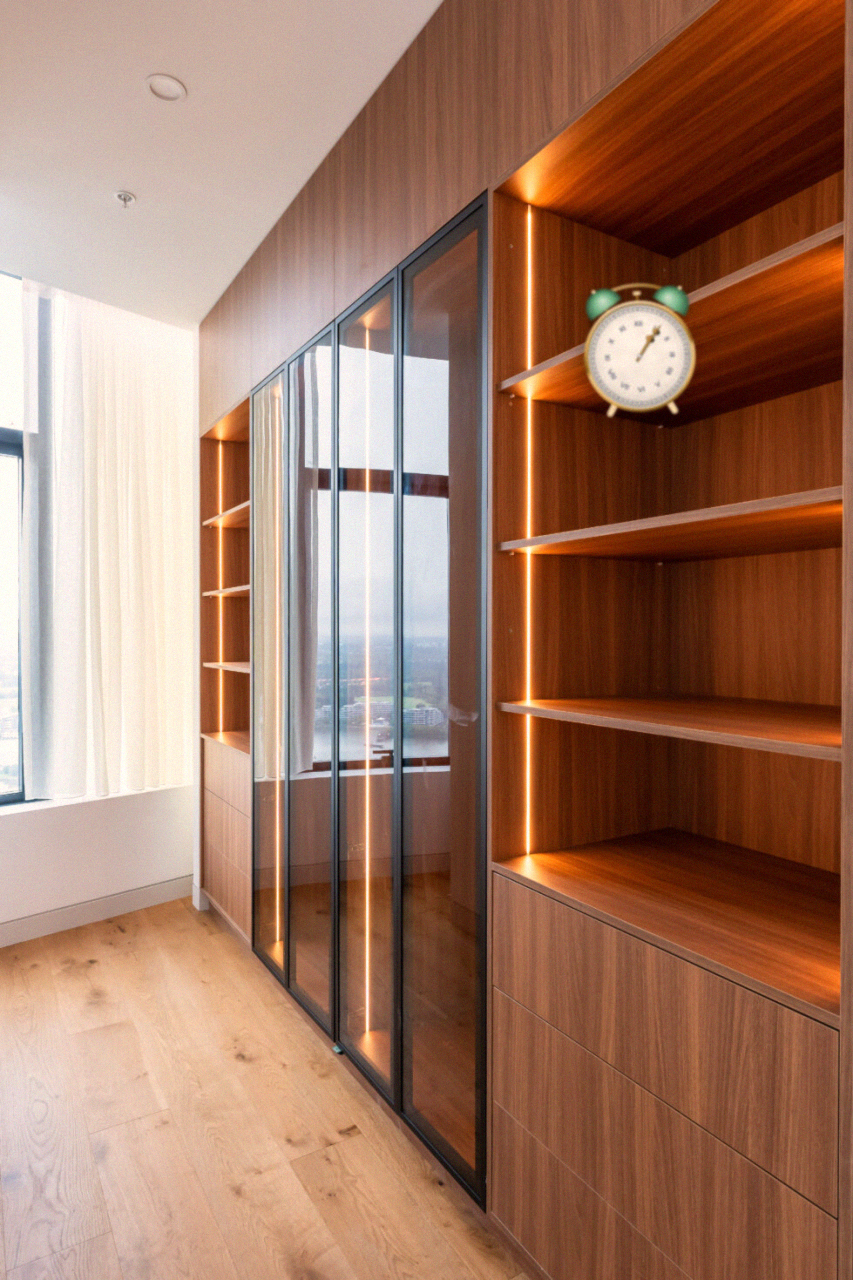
1 h 06 min
